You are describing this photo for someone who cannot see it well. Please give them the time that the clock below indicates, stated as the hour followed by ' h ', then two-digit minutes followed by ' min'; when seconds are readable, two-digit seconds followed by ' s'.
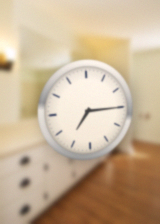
7 h 15 min
